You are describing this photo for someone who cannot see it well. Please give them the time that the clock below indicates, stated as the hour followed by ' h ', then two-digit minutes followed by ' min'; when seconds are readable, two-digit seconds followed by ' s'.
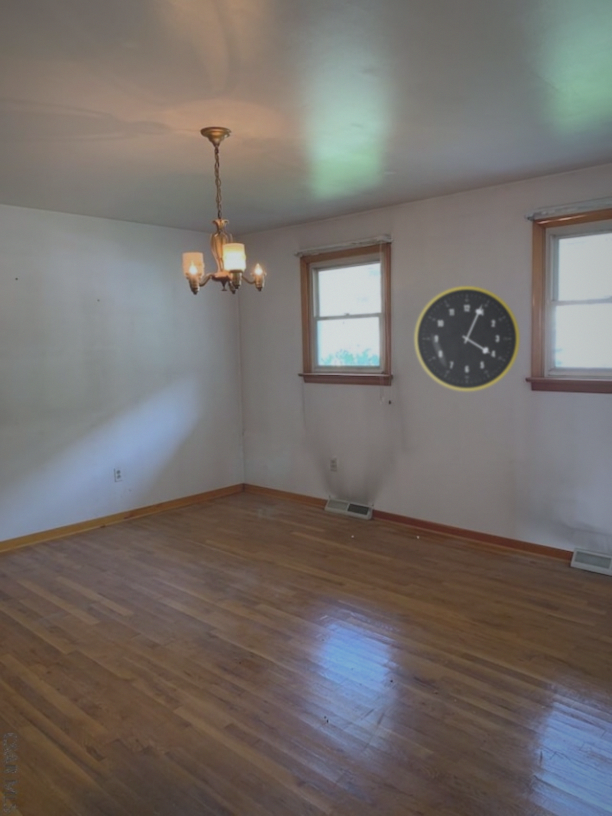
4 h 04 min
